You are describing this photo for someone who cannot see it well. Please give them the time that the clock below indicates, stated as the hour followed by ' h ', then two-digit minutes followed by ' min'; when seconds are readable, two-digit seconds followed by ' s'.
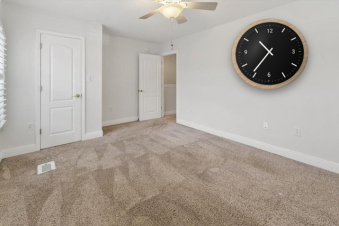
10 h 36 min
